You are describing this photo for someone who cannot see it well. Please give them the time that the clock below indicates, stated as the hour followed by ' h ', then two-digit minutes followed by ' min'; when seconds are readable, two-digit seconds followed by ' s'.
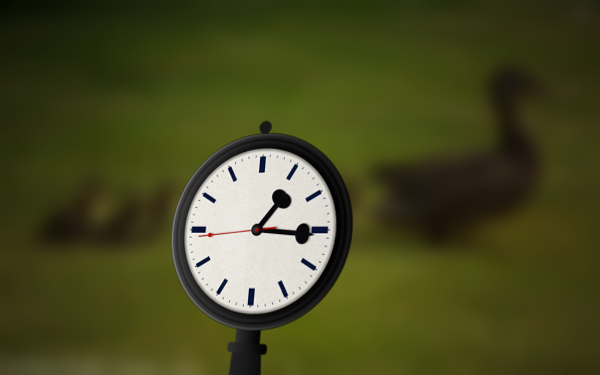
1 h 15 min 44 s
